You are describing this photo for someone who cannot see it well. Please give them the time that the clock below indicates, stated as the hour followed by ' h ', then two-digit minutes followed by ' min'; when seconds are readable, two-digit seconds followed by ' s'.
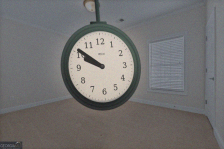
9 h 51 min
